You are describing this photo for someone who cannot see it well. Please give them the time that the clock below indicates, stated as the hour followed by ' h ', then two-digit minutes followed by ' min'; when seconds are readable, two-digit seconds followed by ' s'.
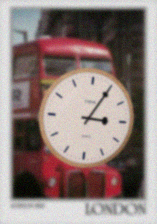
3 h 05 min
